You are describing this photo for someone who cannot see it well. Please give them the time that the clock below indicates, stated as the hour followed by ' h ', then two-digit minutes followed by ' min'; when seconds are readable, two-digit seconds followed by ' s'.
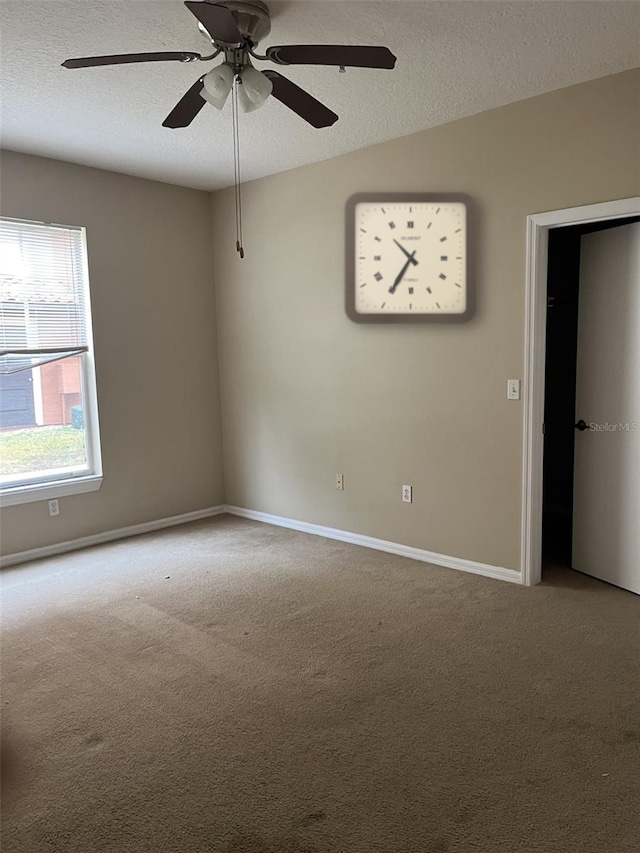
10 h 35 min
